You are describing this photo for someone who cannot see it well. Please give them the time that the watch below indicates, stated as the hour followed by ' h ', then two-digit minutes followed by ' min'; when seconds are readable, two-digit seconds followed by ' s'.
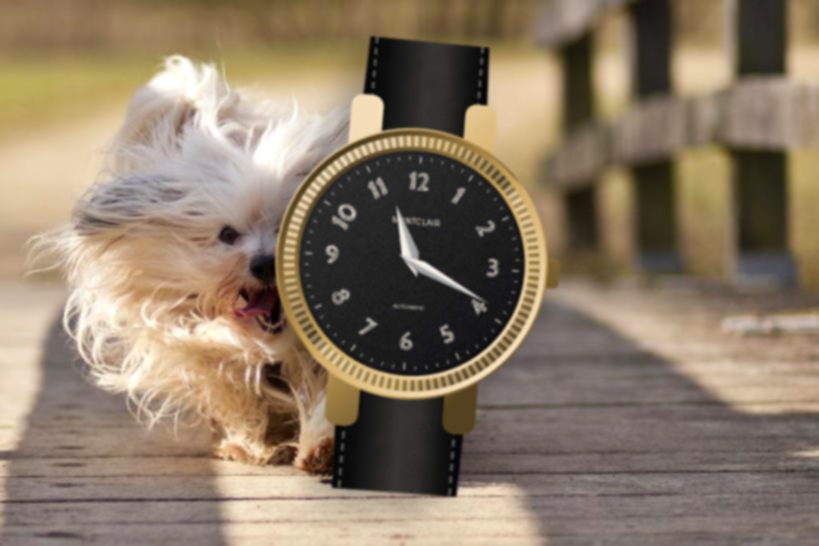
11 h 19 min
